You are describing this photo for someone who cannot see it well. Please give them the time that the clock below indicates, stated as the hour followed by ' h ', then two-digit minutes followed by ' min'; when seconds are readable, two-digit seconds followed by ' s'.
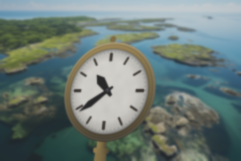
10 h 39 min
